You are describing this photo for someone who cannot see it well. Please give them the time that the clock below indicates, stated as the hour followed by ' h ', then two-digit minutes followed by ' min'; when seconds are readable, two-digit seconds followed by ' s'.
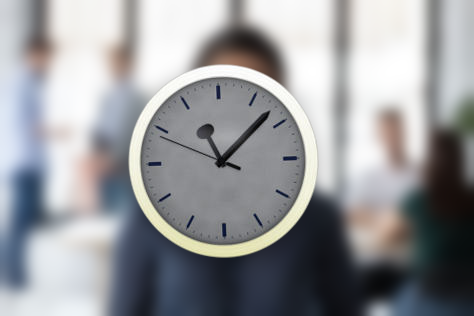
11 h 07 min 49 s
